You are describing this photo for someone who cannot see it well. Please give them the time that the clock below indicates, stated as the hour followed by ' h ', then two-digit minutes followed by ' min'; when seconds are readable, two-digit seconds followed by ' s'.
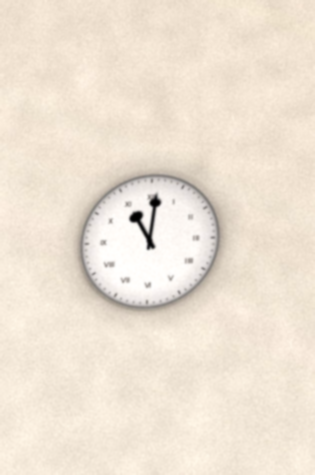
11 h 01 min
